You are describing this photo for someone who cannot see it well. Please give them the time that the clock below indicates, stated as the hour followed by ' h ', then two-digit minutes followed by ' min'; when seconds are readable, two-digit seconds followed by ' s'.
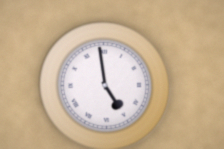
4 h 59 min
